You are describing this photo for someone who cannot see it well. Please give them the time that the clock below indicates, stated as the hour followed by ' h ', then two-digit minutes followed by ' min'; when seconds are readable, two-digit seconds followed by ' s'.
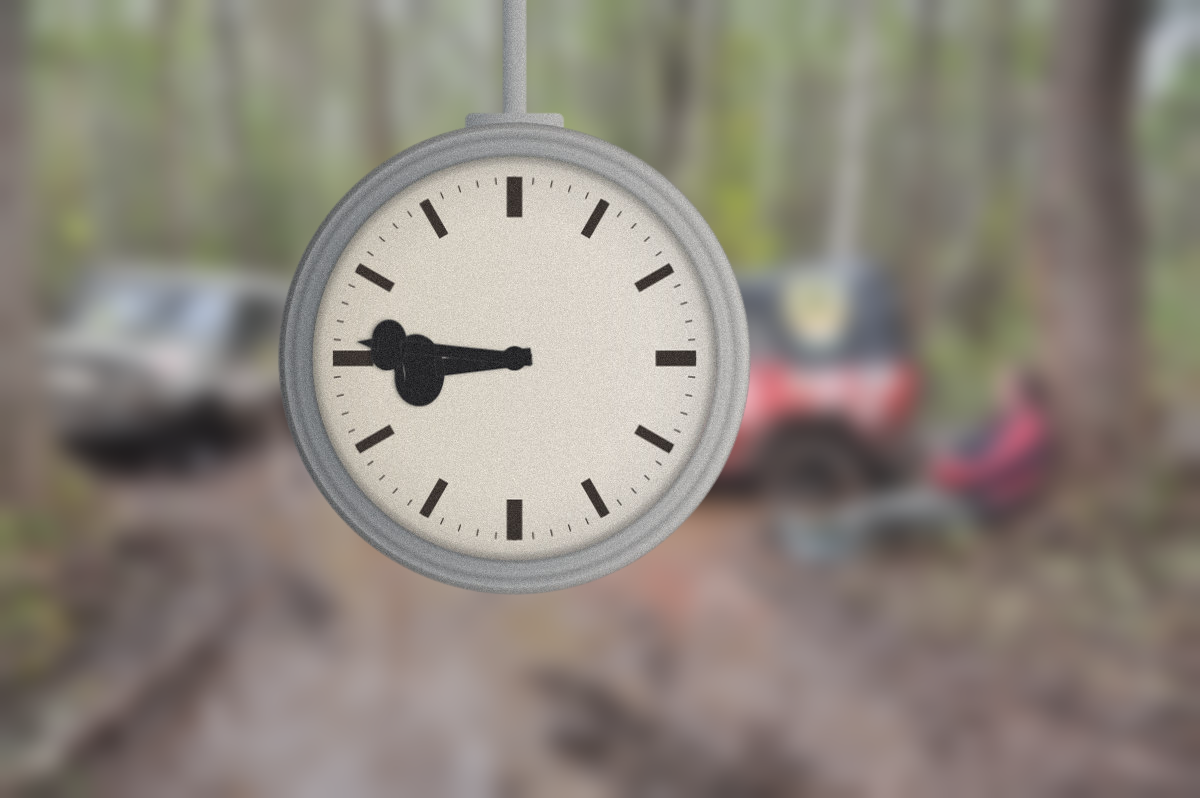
8 h 46 min
